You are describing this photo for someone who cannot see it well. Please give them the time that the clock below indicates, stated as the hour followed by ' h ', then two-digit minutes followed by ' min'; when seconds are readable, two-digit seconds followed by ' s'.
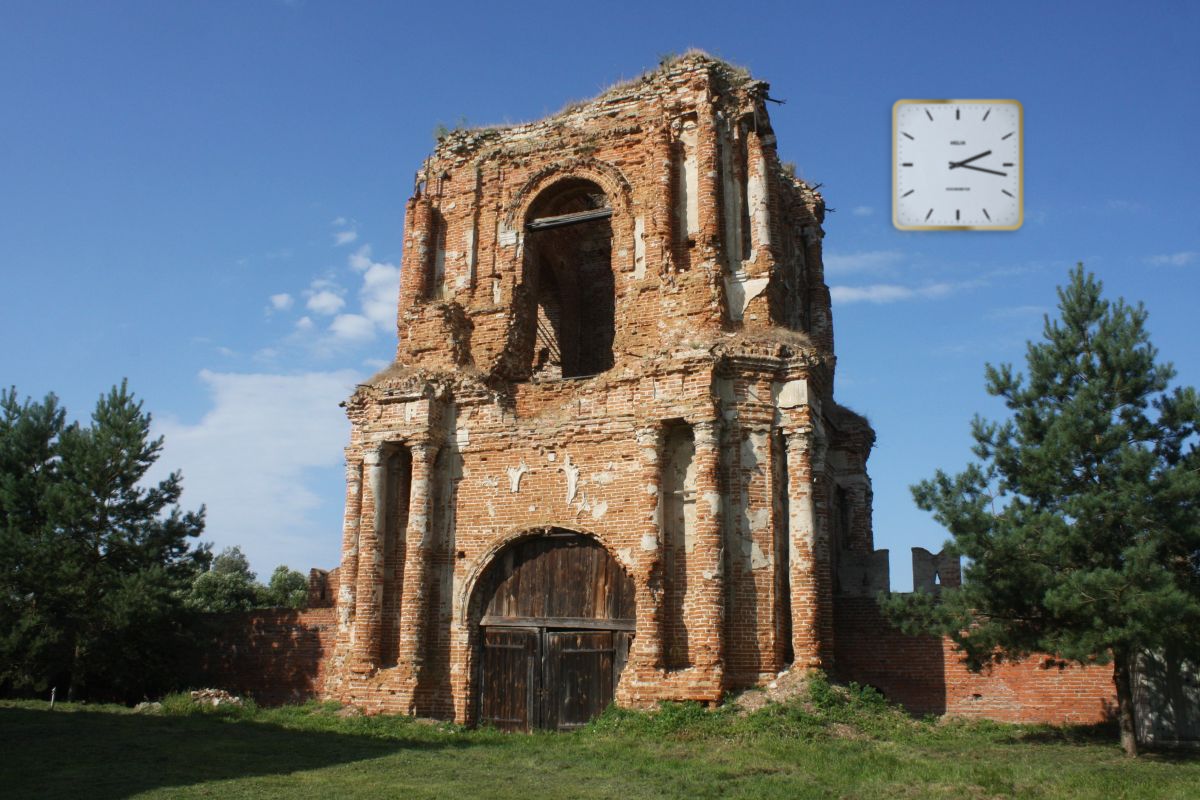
2 h 17 min
